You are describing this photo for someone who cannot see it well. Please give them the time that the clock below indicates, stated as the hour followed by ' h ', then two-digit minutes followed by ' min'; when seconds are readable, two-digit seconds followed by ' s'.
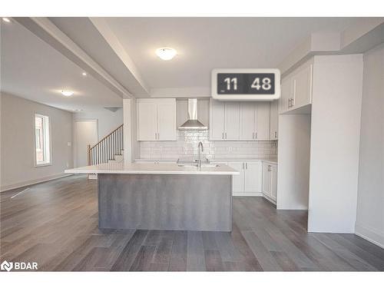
11 h 48 min
